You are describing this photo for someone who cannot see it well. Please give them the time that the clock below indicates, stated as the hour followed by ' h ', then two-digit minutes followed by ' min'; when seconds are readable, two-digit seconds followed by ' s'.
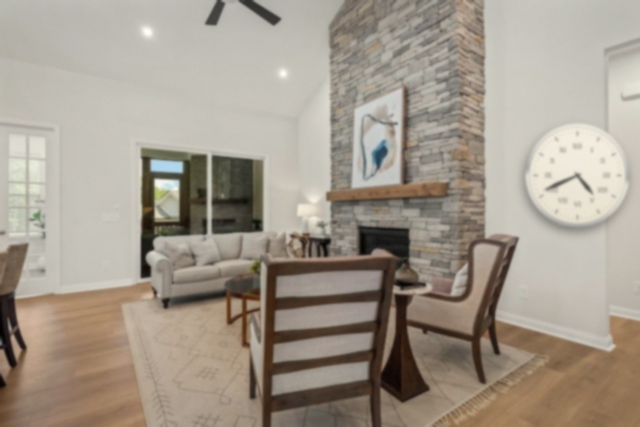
4 h 41 min
